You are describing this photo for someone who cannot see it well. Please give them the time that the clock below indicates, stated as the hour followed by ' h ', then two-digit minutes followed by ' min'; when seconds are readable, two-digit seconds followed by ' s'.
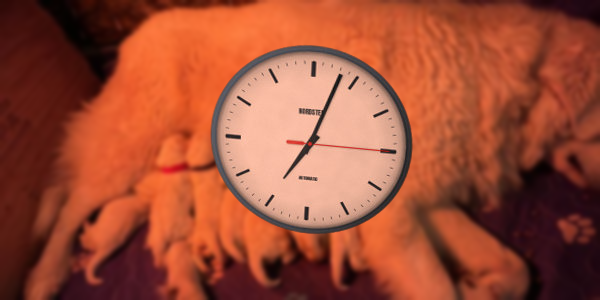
7 h 03 min 15 s
